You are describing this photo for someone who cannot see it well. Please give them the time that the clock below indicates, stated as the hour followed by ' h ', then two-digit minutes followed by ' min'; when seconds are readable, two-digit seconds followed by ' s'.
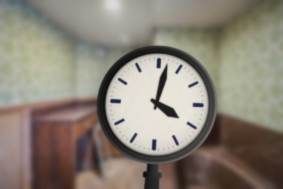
4 h 02 min
